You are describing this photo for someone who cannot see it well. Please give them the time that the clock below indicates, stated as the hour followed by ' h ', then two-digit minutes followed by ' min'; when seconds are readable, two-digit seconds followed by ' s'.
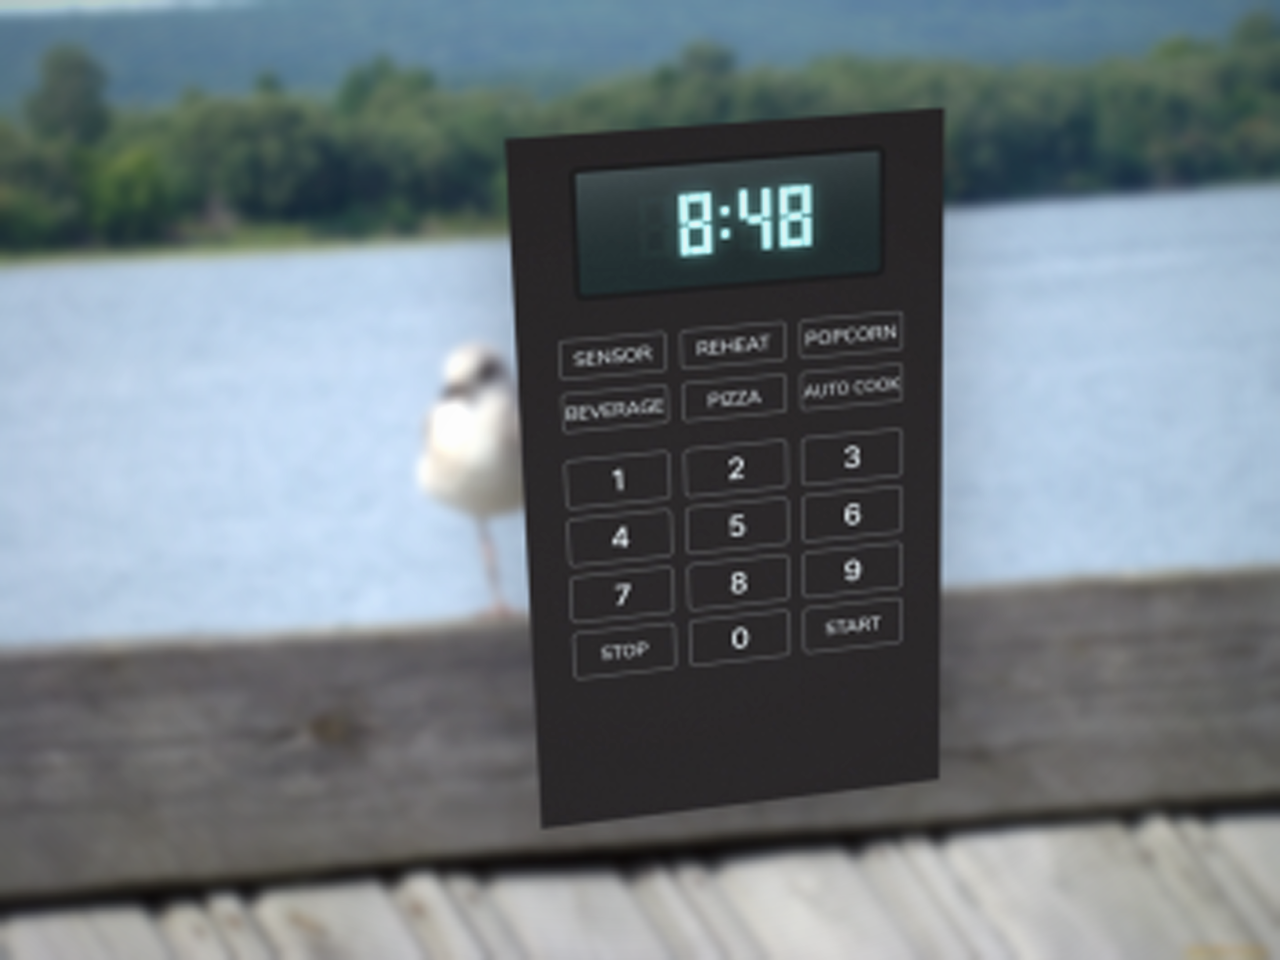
8 h 48 min
